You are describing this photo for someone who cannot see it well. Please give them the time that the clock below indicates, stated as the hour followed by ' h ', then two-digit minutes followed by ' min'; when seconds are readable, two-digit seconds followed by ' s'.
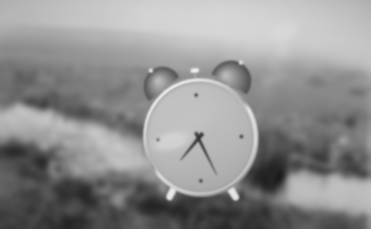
7 h 26 min
